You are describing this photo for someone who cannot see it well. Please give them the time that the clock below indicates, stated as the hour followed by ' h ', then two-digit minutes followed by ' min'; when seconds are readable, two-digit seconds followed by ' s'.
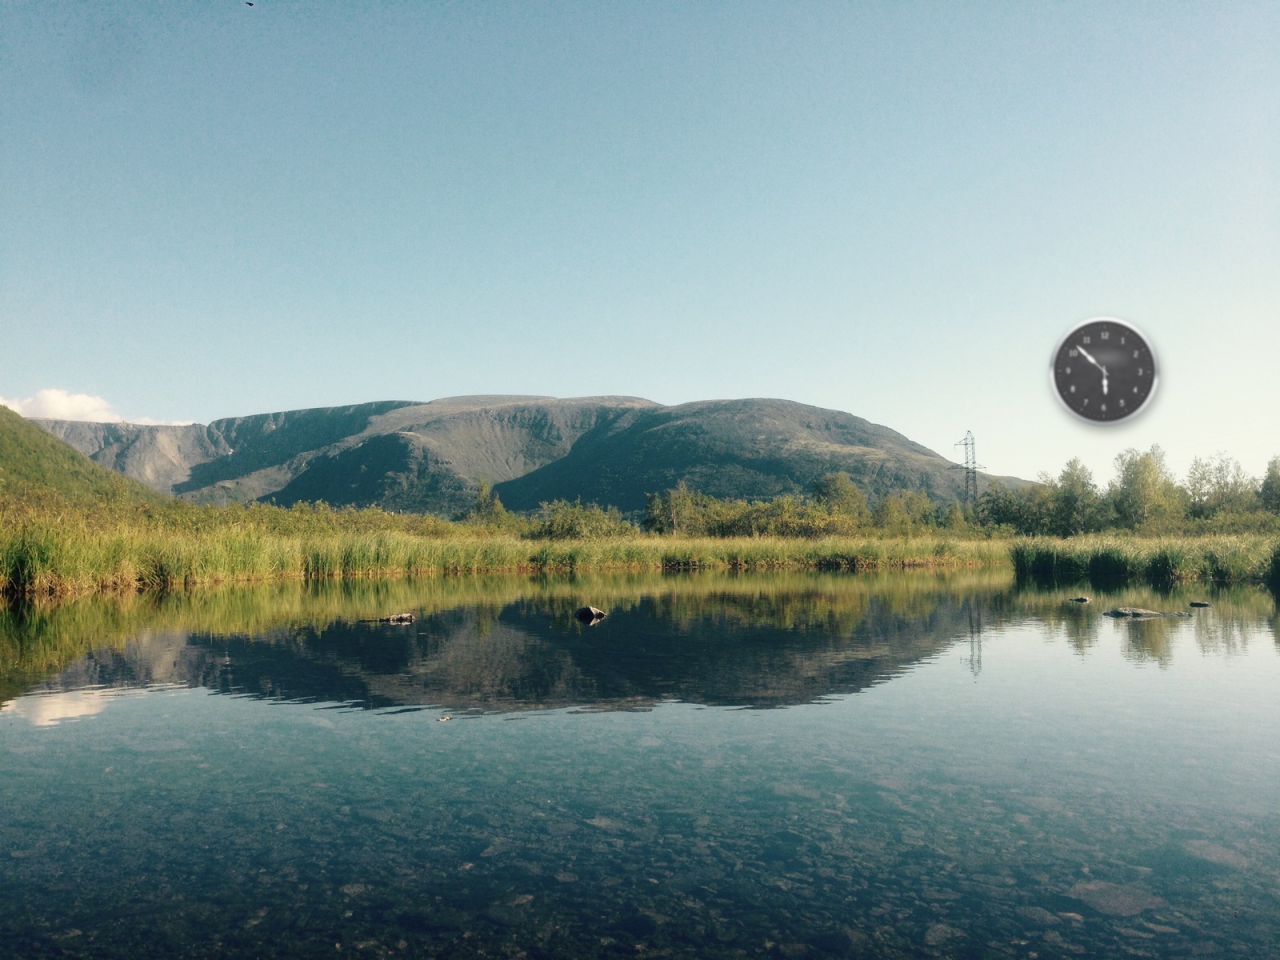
5 h 52 min
